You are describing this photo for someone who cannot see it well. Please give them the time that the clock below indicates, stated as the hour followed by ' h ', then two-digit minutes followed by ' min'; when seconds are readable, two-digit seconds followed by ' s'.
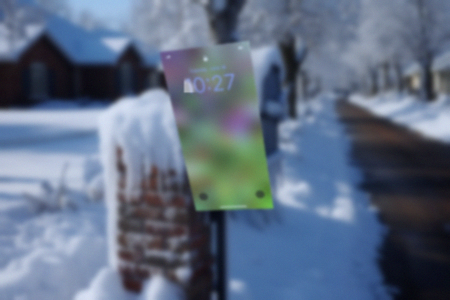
10 h 27 min
